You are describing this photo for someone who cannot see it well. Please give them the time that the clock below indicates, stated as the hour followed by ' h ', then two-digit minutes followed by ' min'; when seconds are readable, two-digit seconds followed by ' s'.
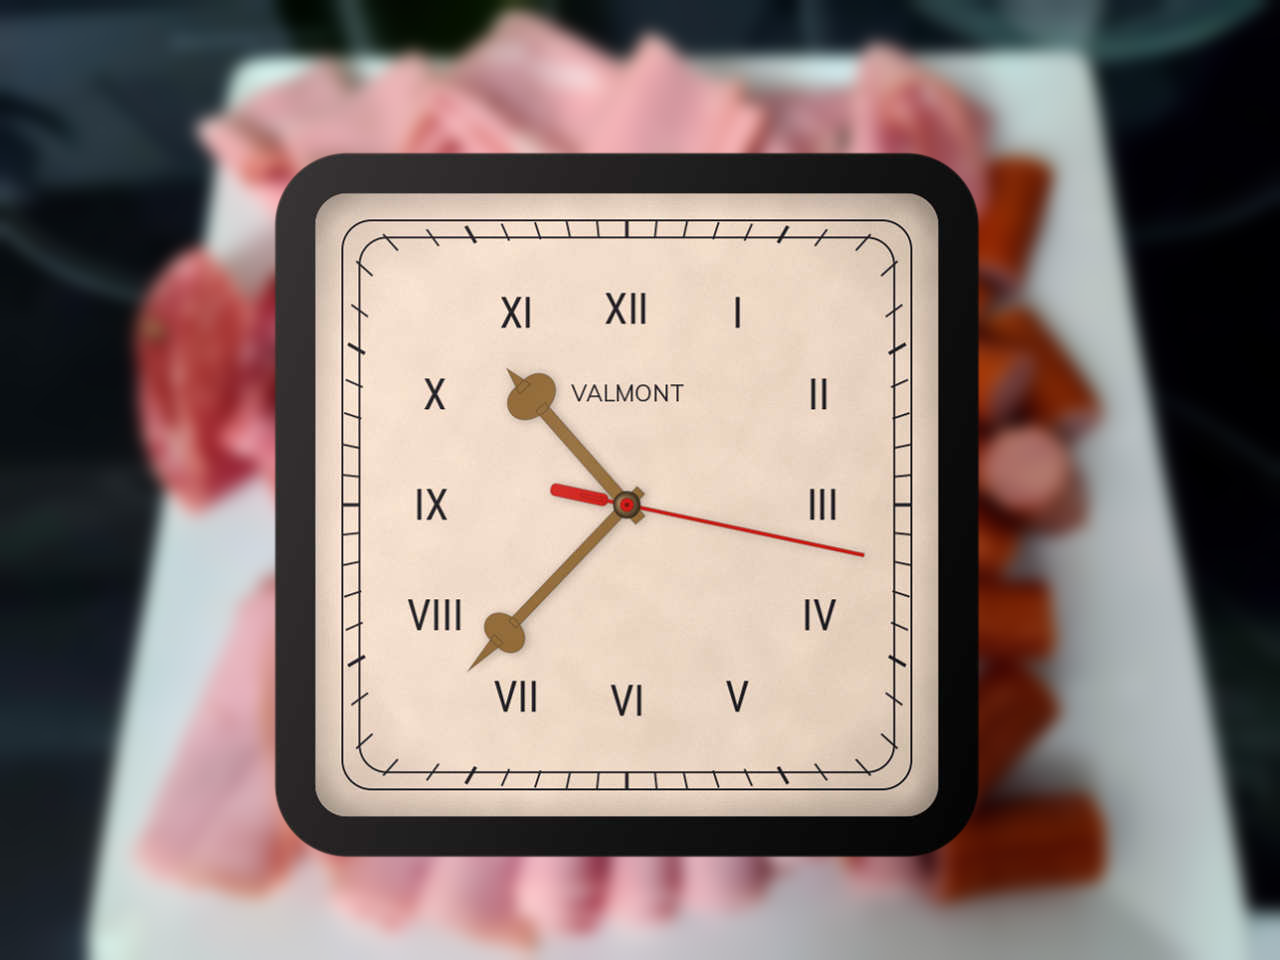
10 h 37 min 17 s
